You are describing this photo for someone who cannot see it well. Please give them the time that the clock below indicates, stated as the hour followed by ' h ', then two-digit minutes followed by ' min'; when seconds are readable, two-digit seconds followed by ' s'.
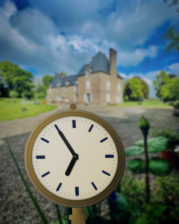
6 h 55 min
